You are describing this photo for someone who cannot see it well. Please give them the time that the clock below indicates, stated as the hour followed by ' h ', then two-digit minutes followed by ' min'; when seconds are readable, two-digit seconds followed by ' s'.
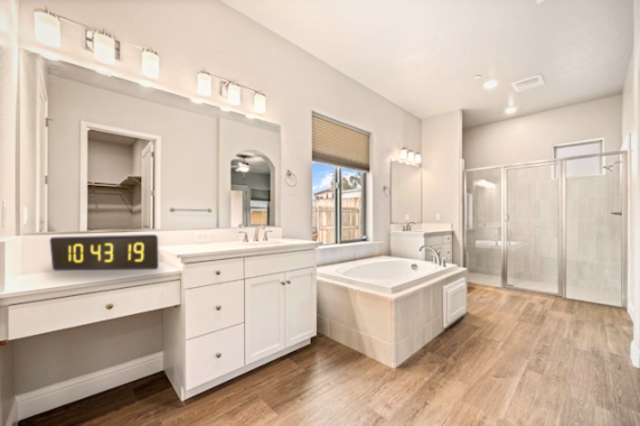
10 h 43 min 19 s
